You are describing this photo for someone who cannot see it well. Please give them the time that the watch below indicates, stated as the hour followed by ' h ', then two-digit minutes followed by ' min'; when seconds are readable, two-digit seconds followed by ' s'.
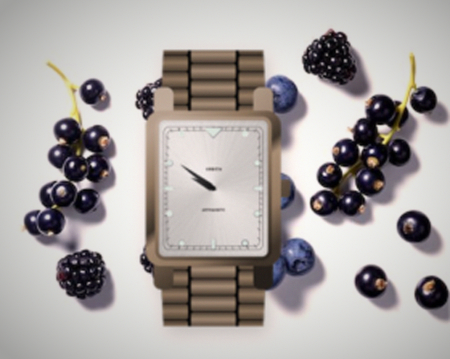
9 h 51 min
